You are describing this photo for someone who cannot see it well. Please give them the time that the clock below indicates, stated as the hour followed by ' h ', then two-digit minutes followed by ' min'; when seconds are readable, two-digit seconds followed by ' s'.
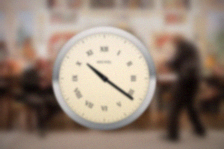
10 h 21 min
